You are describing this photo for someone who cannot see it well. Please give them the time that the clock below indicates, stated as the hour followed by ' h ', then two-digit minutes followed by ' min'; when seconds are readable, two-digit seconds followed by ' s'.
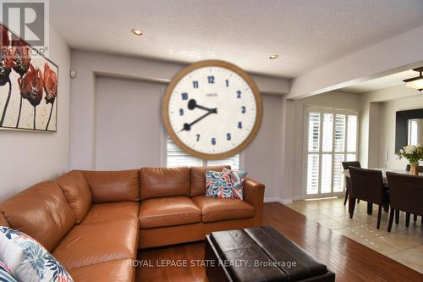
9 h 40 min
